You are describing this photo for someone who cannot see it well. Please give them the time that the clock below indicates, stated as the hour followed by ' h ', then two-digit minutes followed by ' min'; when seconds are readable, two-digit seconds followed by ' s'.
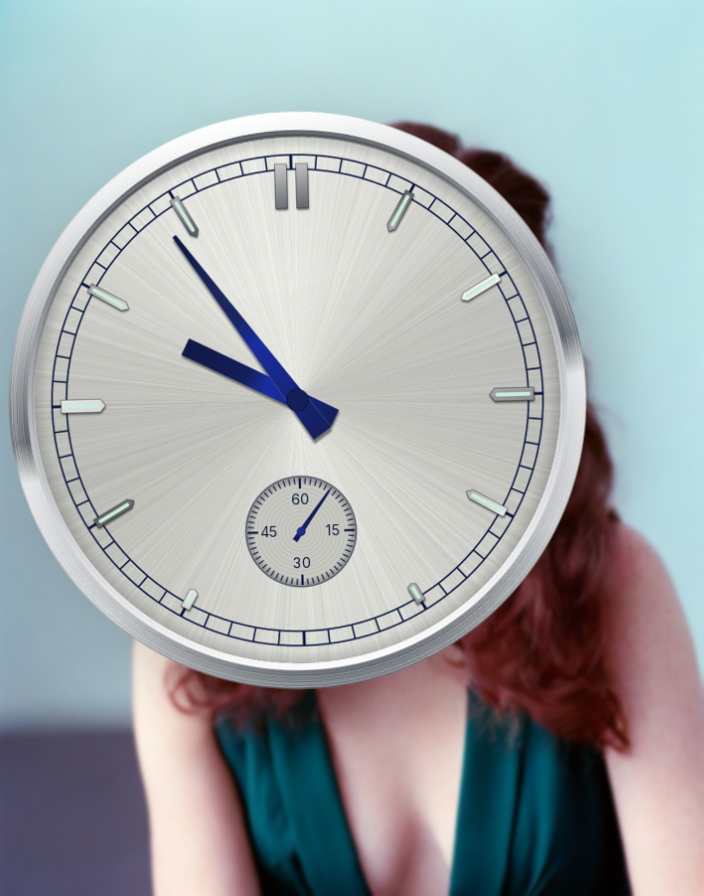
9 h 54 min 06 s
